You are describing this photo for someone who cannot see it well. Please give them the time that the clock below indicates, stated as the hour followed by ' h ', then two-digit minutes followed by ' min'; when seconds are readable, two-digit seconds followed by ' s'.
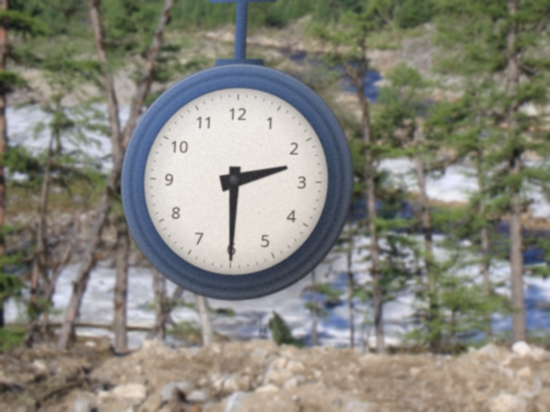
2 h 30 min
